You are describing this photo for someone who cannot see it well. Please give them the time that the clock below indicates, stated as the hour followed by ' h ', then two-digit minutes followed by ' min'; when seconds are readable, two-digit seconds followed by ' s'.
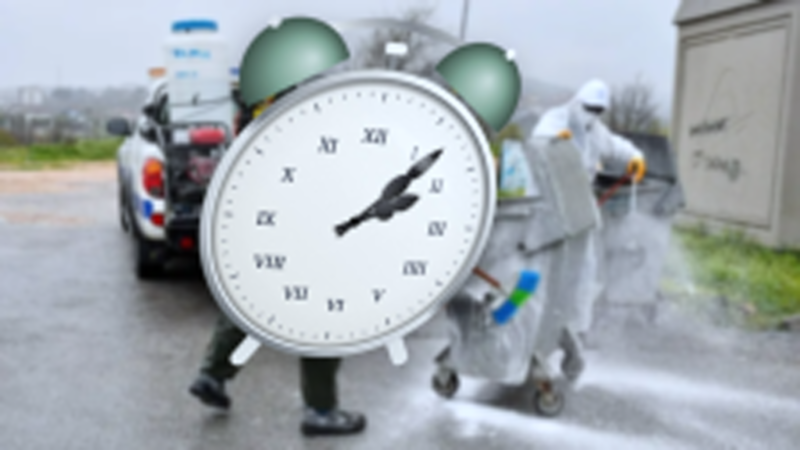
2 h 07 min
